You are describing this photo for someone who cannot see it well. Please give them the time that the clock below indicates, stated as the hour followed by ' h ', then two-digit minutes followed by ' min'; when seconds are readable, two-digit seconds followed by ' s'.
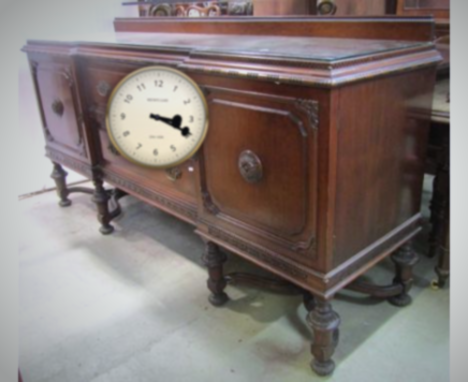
3 h 19 min
